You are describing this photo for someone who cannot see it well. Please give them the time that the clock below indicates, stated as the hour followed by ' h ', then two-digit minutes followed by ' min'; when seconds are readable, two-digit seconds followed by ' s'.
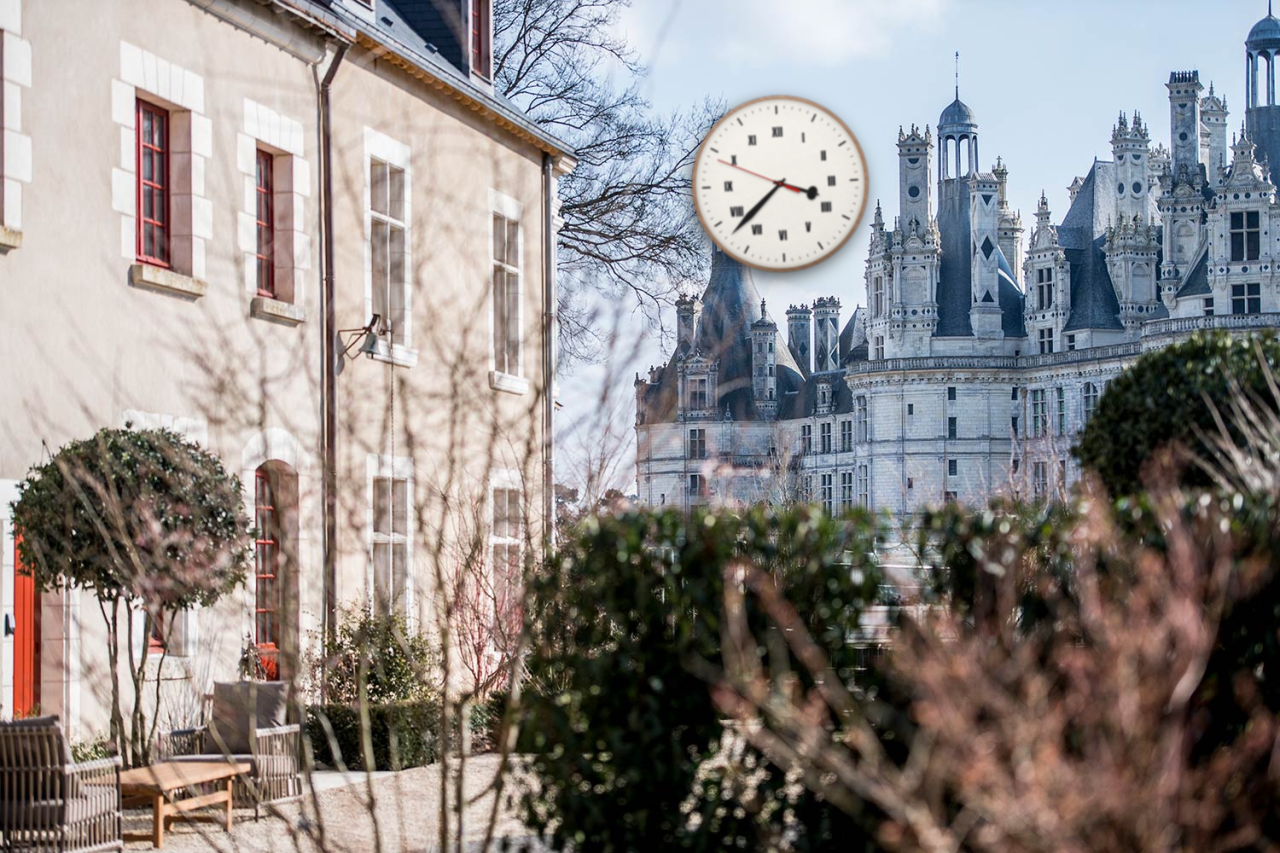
3 h 37 min 49 s
